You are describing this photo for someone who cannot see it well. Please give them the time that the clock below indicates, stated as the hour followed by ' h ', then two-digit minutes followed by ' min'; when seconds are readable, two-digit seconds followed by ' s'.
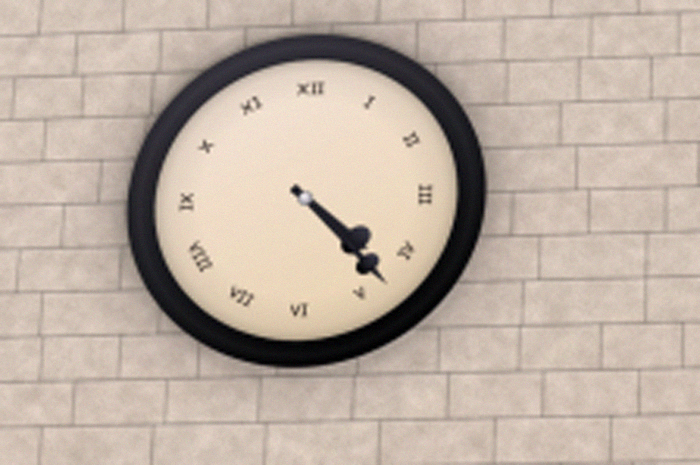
4 h 23 min
